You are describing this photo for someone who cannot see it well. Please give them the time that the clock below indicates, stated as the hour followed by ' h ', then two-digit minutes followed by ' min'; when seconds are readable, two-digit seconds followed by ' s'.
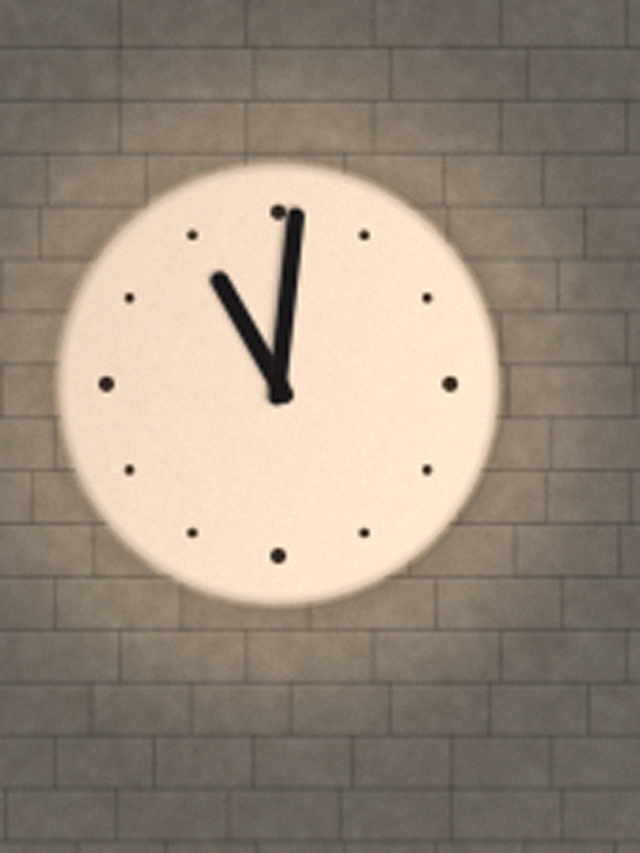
11 h 01 min
